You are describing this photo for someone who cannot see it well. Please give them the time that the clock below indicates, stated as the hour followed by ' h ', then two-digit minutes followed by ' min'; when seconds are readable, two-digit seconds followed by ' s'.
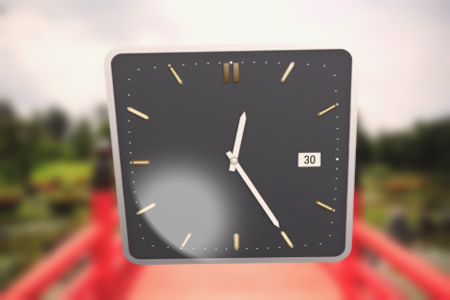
12 h 25 min
